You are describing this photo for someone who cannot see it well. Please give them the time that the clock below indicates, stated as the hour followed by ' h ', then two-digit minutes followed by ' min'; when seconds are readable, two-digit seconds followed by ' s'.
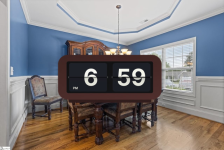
6 h 59 min
